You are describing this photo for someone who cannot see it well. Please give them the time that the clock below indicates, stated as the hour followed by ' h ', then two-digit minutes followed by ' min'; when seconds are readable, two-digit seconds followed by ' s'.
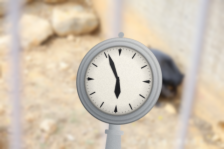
5 h 56 min
